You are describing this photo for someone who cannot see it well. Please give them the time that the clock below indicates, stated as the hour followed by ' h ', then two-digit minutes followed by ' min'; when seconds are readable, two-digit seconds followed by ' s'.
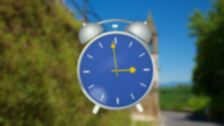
2 h 59 min
